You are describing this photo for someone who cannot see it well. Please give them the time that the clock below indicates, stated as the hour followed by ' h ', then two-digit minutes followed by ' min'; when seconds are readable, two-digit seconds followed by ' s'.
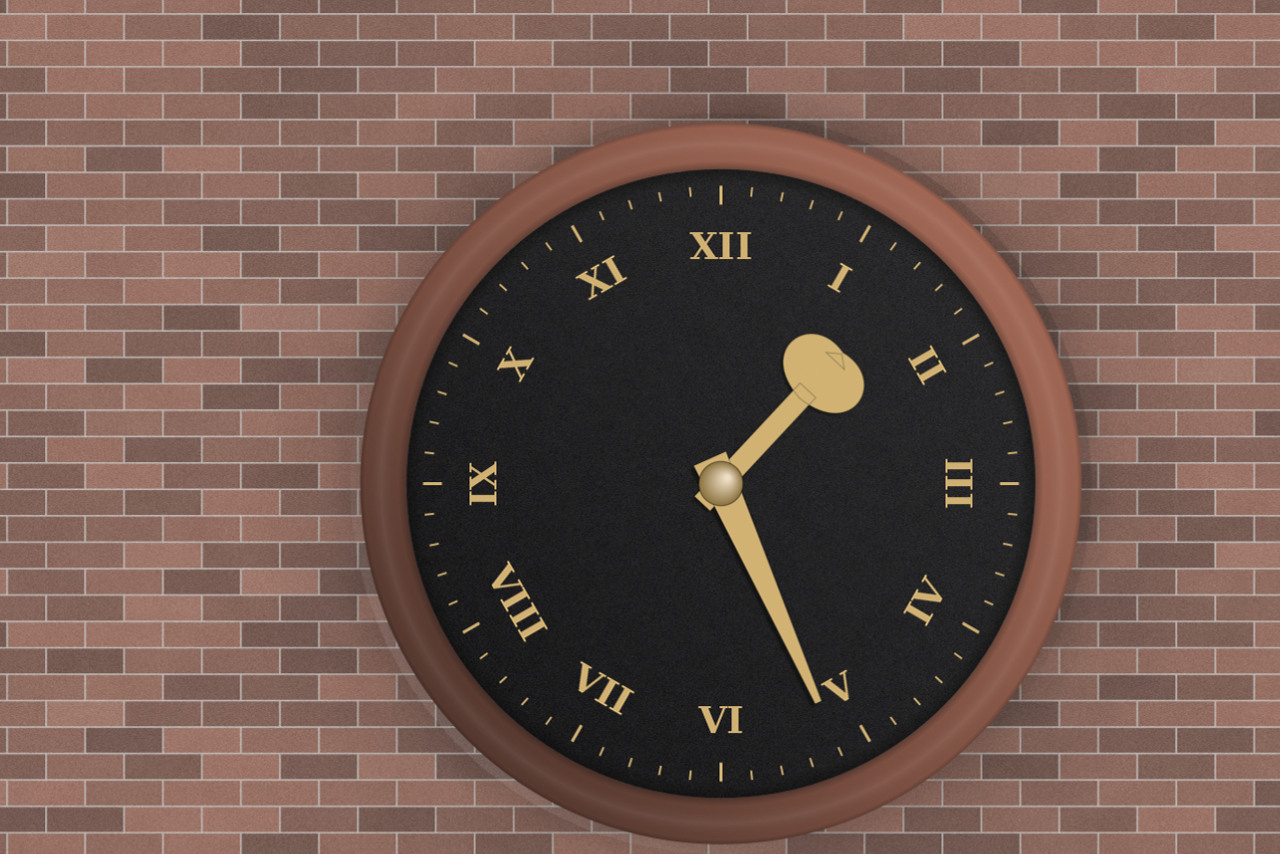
1 h 26 min
